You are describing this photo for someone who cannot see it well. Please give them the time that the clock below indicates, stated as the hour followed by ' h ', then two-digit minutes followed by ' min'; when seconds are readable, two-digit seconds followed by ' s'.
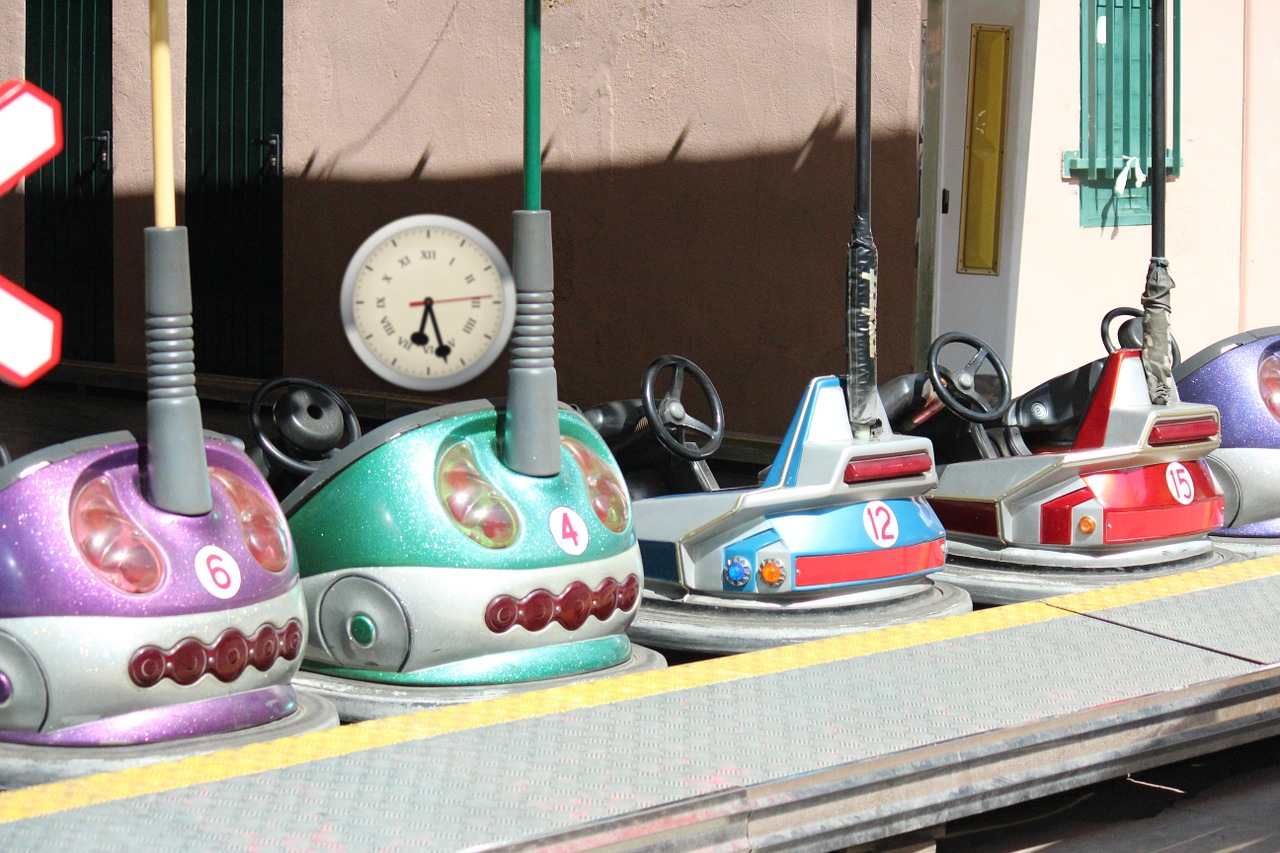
6 h 27 min 14 s
